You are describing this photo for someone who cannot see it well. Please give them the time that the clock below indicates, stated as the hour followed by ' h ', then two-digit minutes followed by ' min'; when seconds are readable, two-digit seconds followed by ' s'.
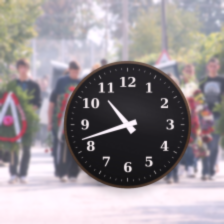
10 h 42 min
